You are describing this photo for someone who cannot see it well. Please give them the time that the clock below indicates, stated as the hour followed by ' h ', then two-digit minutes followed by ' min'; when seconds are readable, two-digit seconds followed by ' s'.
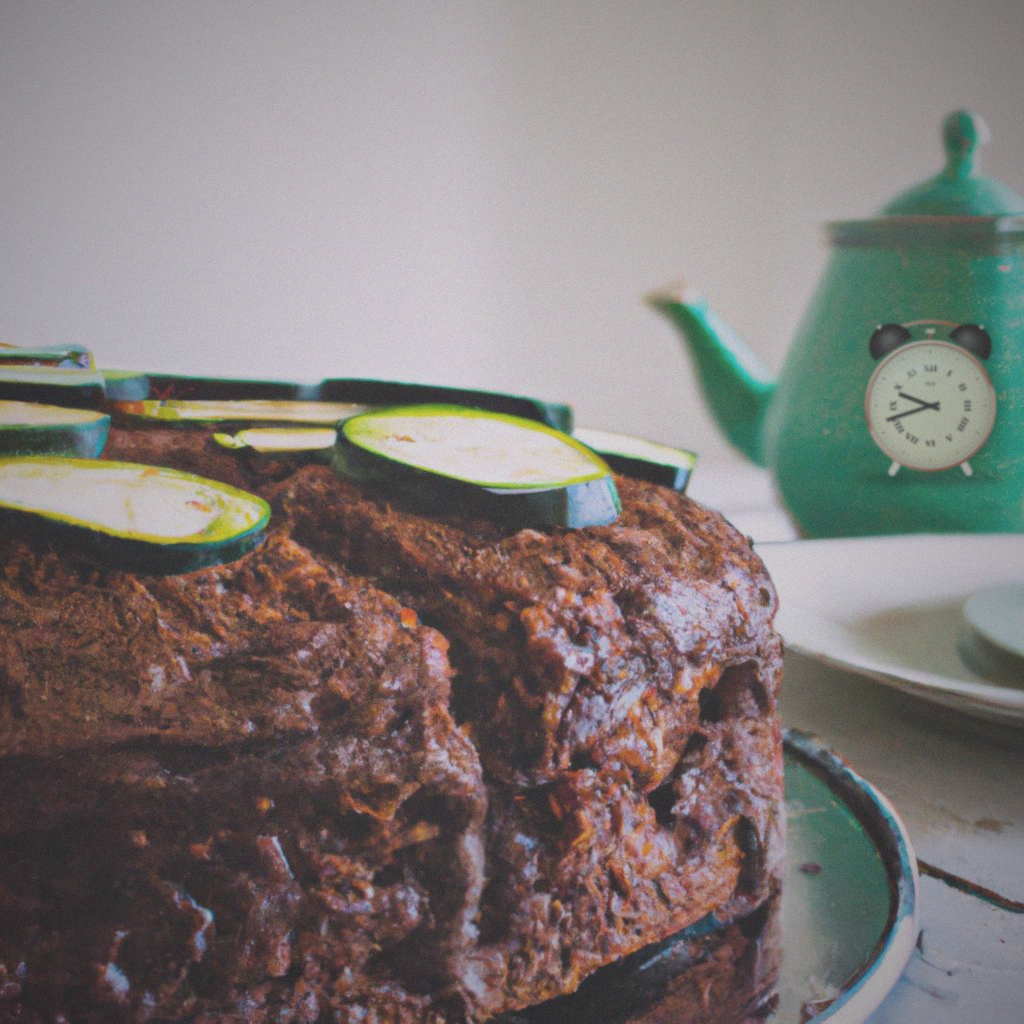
9 h 42 min
